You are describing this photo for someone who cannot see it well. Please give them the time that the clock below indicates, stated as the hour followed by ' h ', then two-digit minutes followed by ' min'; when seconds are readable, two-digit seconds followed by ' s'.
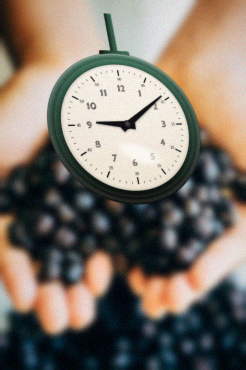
9 h 09 min
